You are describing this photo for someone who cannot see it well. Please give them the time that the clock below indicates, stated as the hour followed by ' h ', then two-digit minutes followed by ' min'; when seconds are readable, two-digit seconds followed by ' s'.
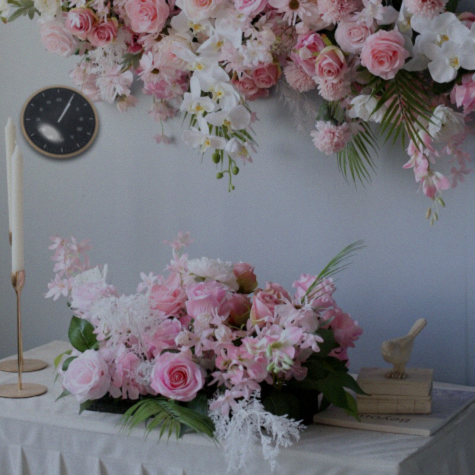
1 h 05 min
